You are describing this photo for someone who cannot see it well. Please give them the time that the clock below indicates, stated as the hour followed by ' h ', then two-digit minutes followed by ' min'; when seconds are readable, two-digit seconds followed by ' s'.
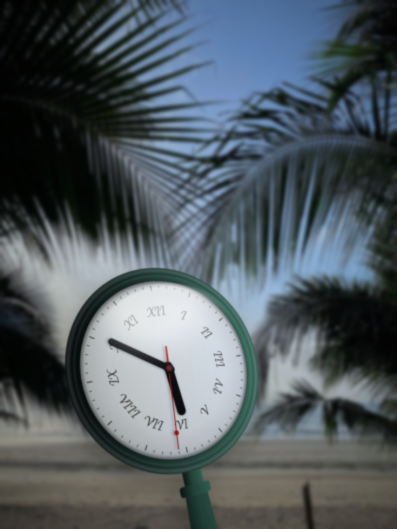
5 h 50 min 31 s
